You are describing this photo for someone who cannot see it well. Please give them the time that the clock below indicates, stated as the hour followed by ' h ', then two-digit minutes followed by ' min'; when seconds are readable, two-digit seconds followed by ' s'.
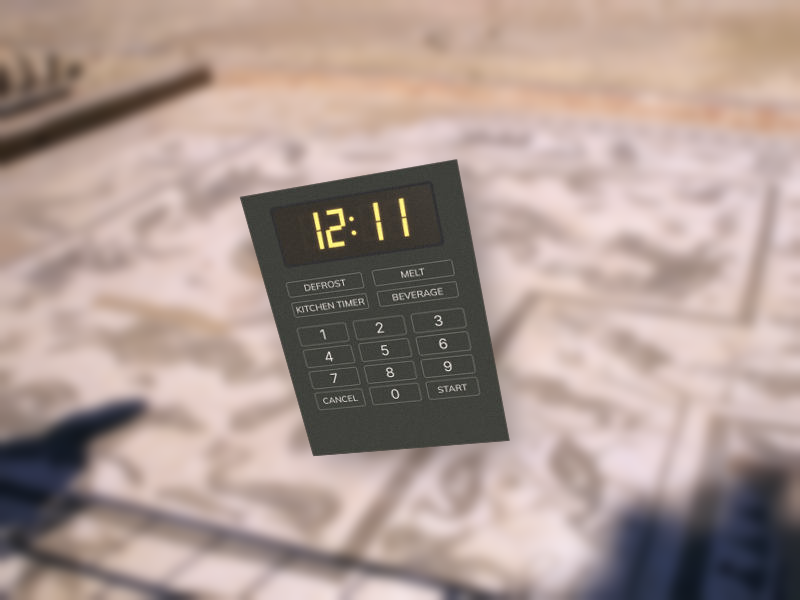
12 h 11 min
